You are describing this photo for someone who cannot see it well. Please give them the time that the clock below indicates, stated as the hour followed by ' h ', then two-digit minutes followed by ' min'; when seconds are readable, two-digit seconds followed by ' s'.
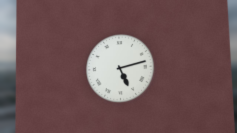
5 h 13 min
